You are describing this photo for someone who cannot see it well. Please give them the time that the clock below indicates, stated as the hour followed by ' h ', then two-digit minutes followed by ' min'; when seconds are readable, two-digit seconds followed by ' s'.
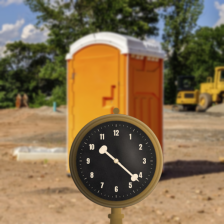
10 h 22 min
